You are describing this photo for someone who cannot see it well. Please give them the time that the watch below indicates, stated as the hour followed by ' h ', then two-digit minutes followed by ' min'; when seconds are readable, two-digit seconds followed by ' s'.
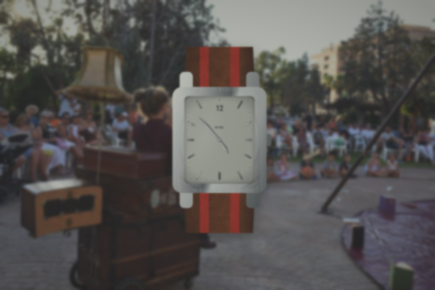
4 h 53 min
